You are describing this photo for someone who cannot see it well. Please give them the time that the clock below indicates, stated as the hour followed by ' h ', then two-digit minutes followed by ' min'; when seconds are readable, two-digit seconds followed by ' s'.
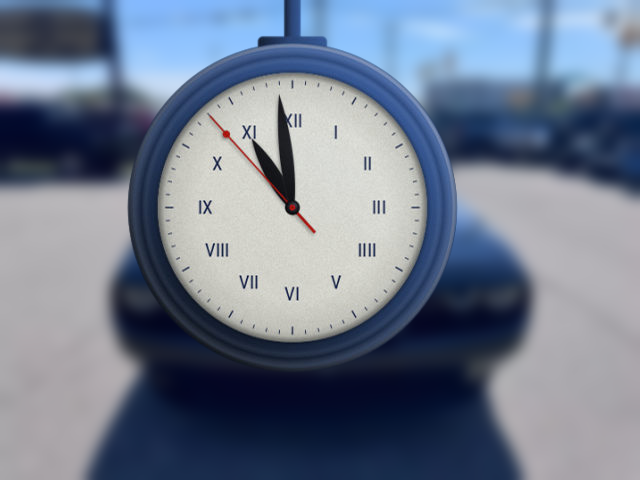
10 h 58 min 53 s
